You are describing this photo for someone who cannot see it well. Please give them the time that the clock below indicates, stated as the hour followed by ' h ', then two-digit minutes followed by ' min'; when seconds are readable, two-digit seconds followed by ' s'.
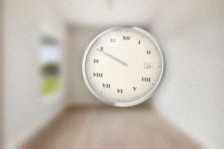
9 h 49 min
